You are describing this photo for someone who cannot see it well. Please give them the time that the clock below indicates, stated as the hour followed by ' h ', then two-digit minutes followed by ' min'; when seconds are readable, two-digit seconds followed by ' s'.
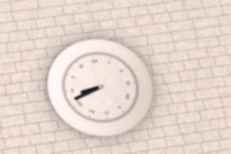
8 h 42 min
